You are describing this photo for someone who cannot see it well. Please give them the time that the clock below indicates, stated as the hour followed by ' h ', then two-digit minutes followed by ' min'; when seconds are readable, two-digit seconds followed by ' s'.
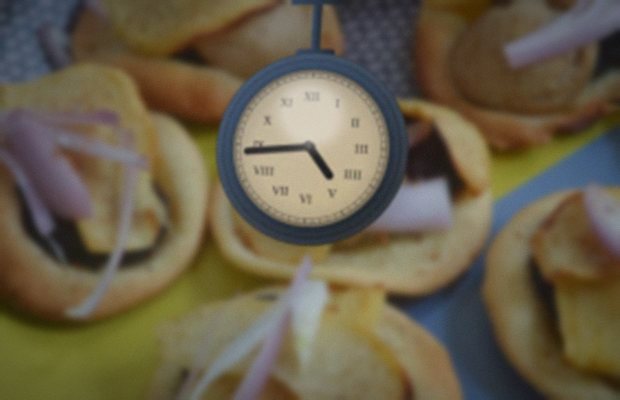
4 h 44 min
